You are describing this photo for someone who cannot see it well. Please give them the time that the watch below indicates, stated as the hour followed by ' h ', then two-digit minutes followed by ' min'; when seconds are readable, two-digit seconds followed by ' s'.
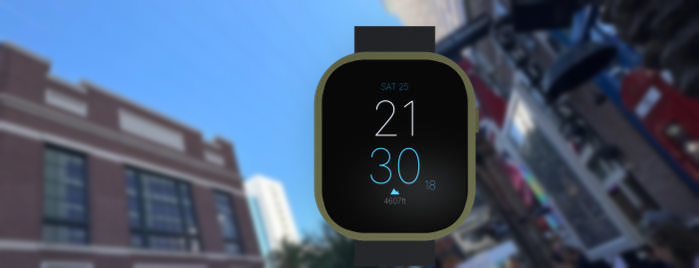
21 h 30 min 18 s
